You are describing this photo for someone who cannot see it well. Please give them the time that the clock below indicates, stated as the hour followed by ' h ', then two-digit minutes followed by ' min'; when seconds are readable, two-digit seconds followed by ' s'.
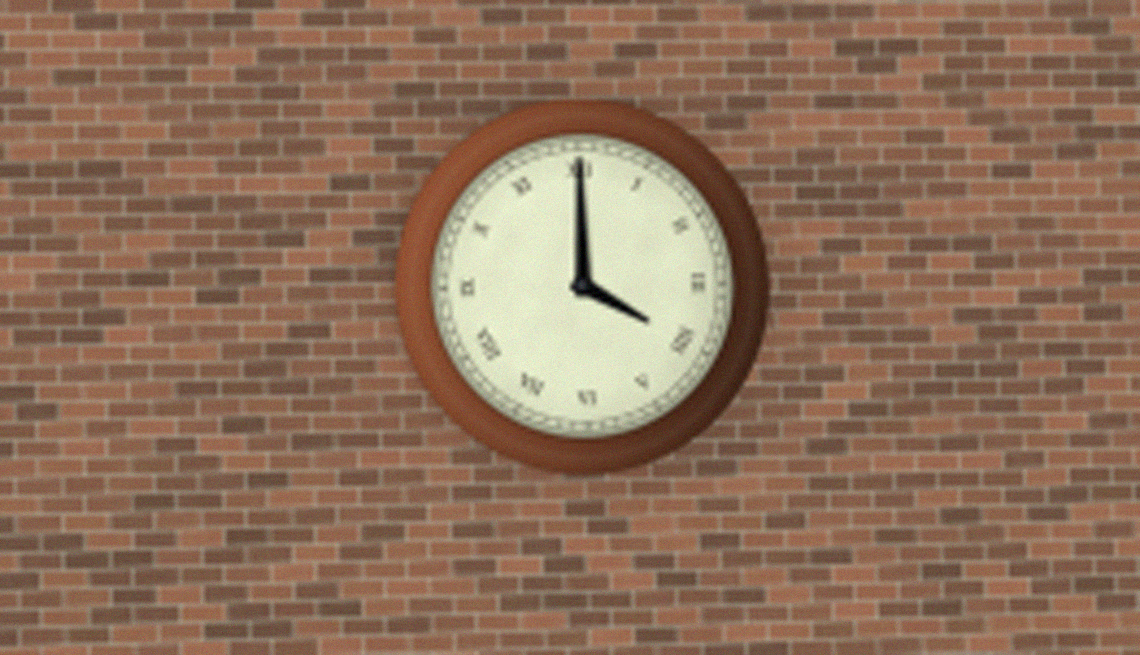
4 h 00 min
